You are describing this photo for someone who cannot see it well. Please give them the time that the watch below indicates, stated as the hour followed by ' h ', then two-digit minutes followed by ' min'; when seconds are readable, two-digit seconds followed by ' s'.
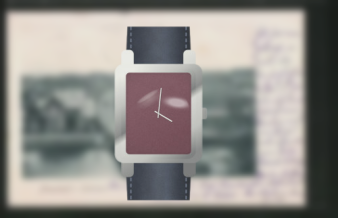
4 h 01 min
